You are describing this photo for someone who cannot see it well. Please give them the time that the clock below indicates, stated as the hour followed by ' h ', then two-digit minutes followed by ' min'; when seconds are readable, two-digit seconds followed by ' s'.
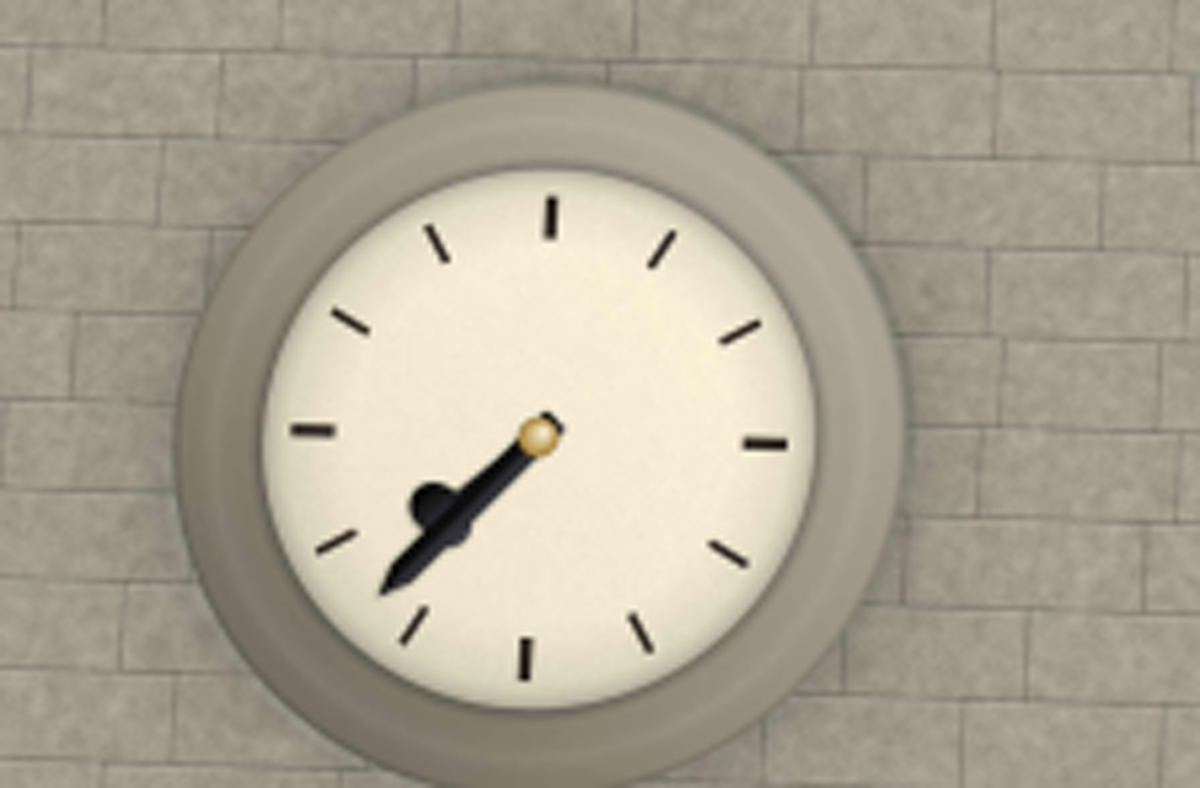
7 h 37 min
